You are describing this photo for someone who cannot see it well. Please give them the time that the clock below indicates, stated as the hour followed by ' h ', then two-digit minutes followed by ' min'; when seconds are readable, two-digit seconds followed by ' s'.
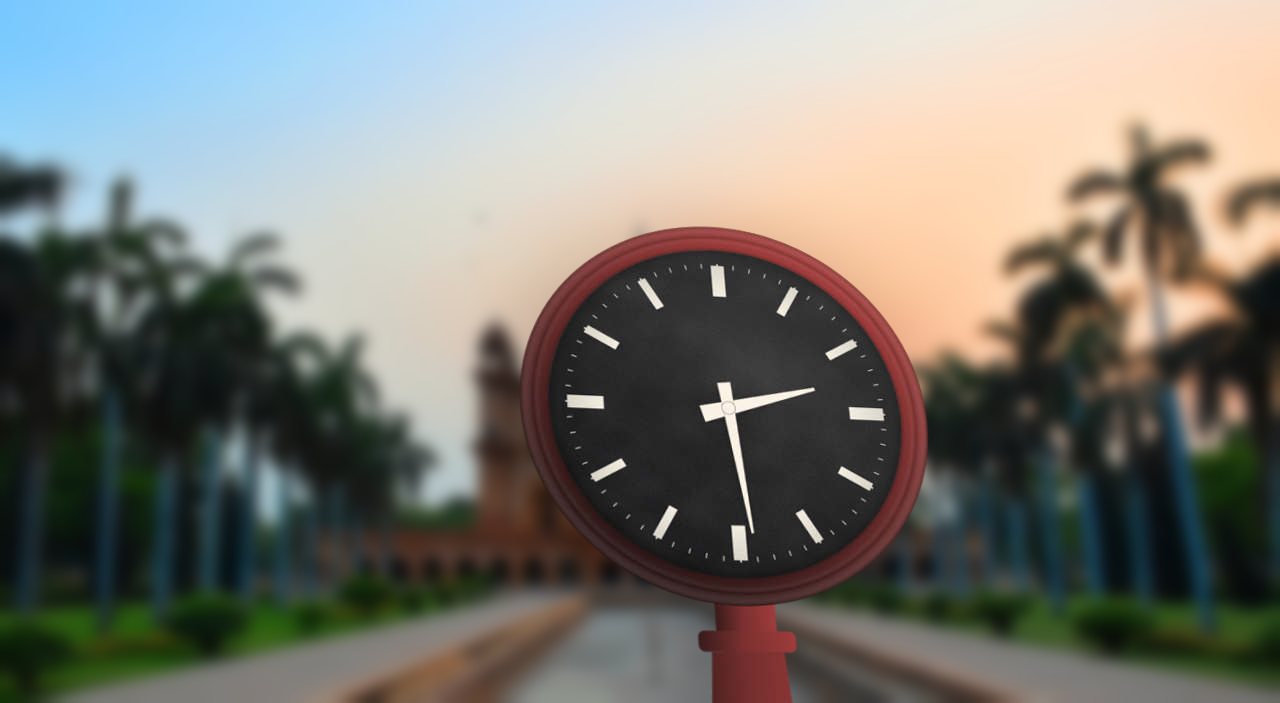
2 h 29 min
